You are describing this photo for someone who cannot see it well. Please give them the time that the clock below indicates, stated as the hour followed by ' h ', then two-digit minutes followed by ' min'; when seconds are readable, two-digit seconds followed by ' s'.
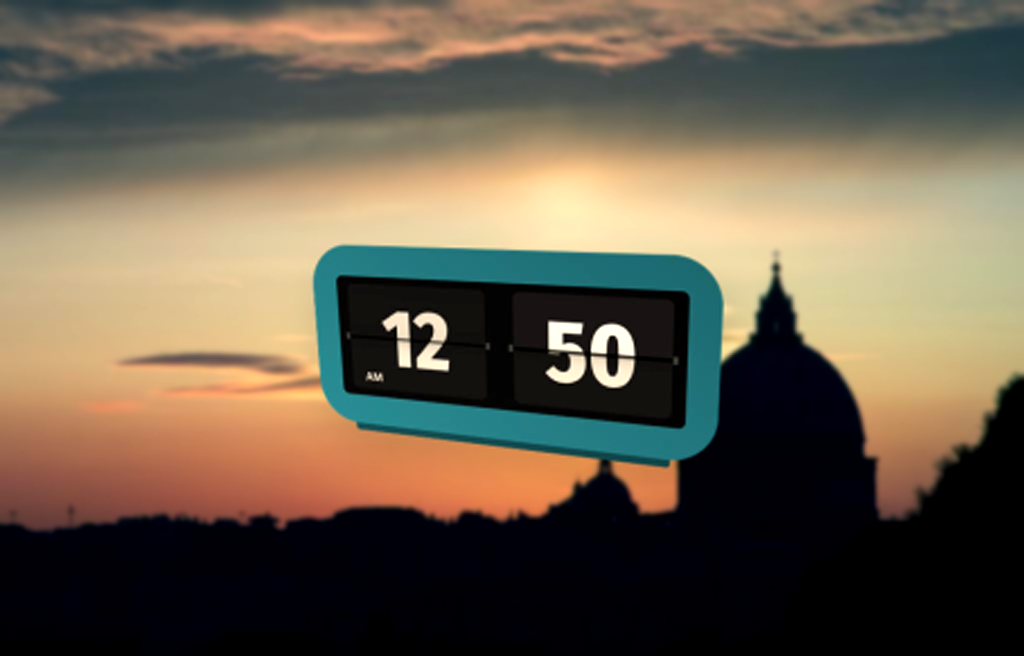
12 h 50 min
